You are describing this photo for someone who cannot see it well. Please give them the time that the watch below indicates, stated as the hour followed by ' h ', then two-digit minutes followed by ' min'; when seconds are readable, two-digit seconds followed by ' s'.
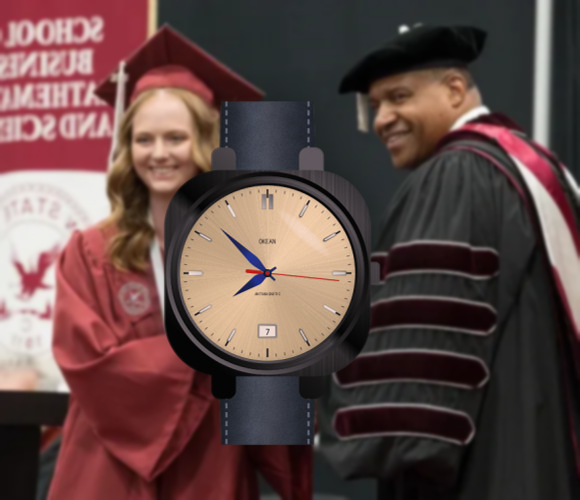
7 h 52 min 16 s
